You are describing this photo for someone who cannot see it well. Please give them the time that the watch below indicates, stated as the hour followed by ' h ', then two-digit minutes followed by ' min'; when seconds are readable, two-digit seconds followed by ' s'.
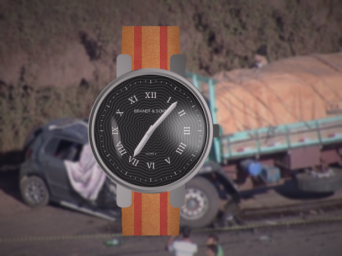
7 h 07 min
